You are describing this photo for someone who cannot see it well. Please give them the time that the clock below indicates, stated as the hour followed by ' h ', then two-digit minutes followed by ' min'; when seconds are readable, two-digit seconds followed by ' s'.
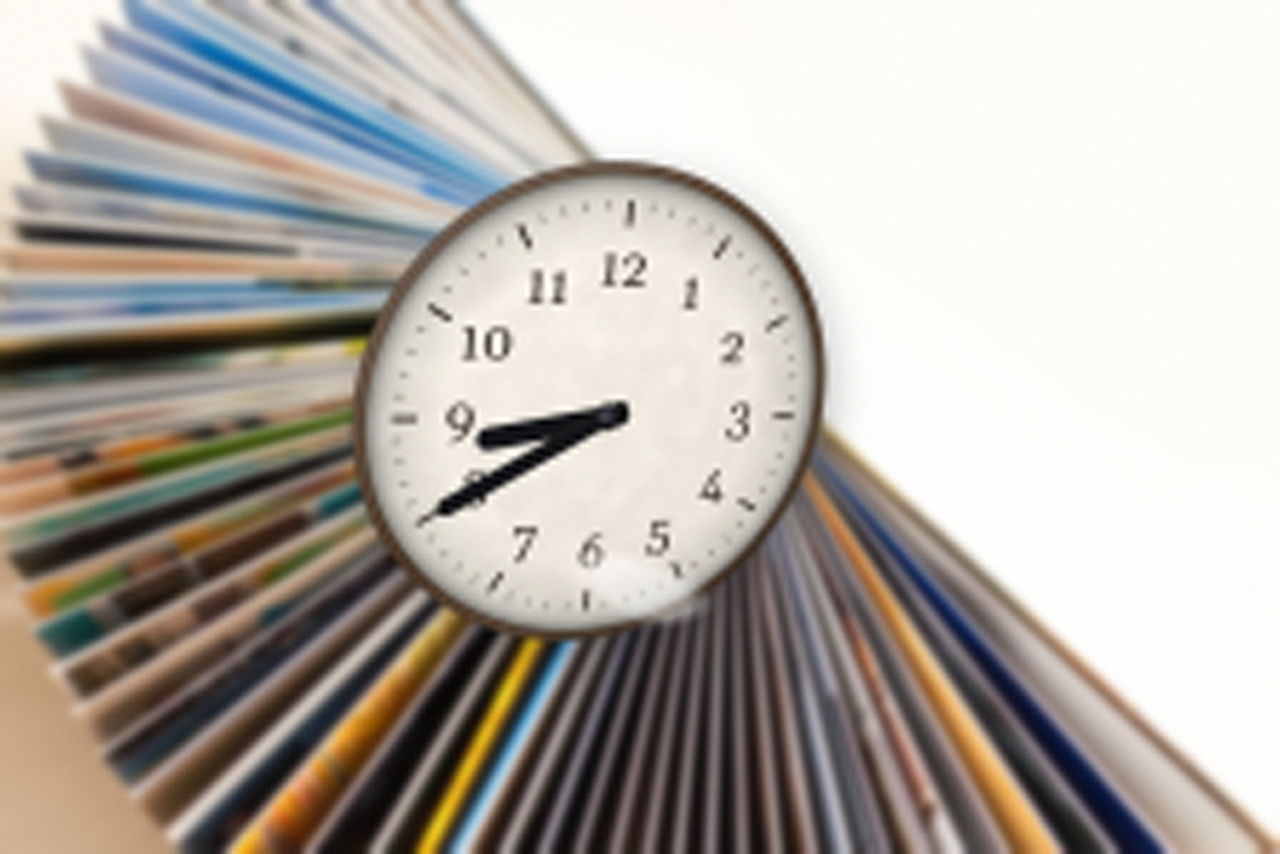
8 h 40 min
